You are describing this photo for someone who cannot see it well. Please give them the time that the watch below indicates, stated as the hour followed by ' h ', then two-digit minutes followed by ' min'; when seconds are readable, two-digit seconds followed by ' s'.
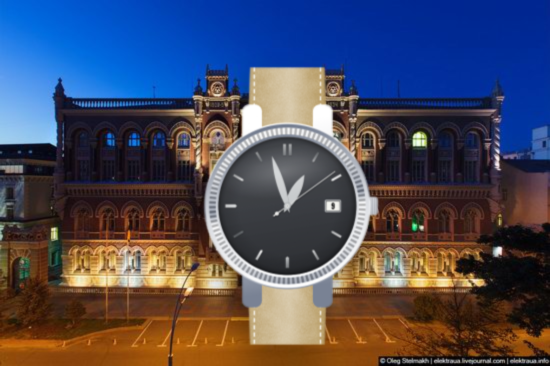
12 h 57 min 09 s
